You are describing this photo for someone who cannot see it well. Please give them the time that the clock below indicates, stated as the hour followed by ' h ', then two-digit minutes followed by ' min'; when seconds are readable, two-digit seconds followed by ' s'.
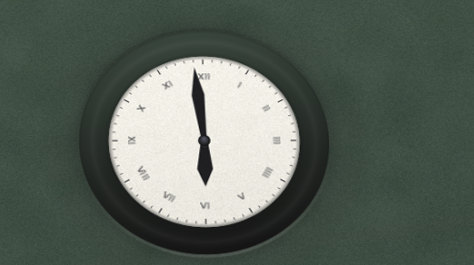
5 h 59 min
